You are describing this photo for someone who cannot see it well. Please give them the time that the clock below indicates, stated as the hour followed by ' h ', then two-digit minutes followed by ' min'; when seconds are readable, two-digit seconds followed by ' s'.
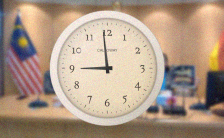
8 h 59 min
